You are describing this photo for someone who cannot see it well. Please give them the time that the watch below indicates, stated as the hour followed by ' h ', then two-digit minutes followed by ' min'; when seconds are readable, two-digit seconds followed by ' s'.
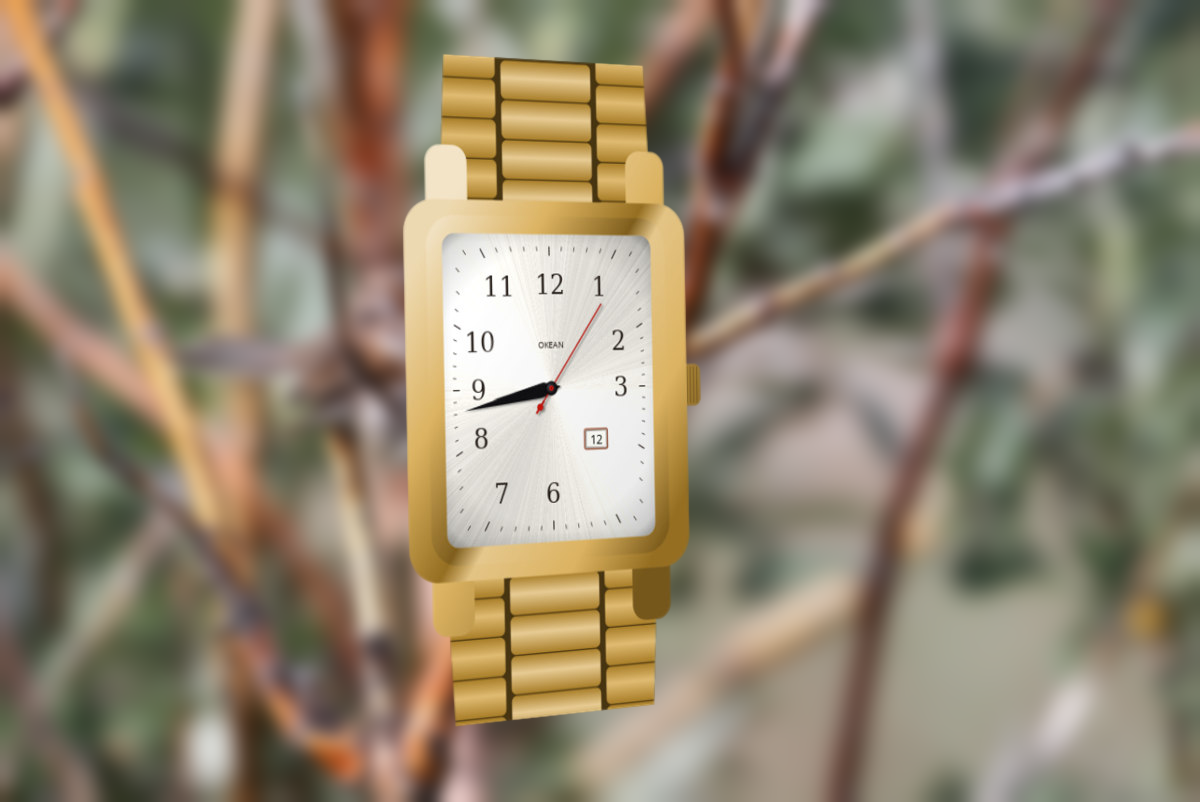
8 h 43 min 06 s
